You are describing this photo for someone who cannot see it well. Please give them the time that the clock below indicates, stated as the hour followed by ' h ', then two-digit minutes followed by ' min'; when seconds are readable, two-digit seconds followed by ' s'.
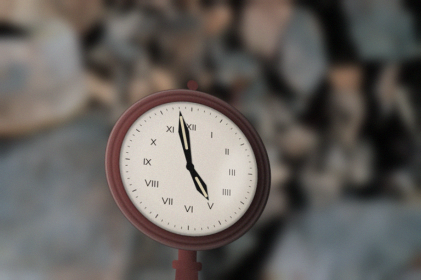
4 h 58 min
